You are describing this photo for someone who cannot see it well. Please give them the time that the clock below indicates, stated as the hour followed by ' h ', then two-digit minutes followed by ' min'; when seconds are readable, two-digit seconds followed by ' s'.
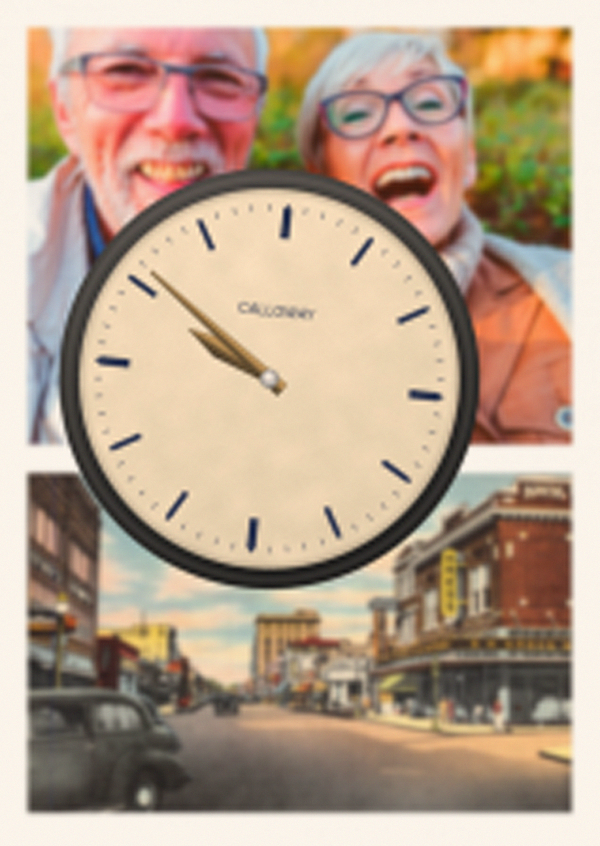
9 h 51 min
